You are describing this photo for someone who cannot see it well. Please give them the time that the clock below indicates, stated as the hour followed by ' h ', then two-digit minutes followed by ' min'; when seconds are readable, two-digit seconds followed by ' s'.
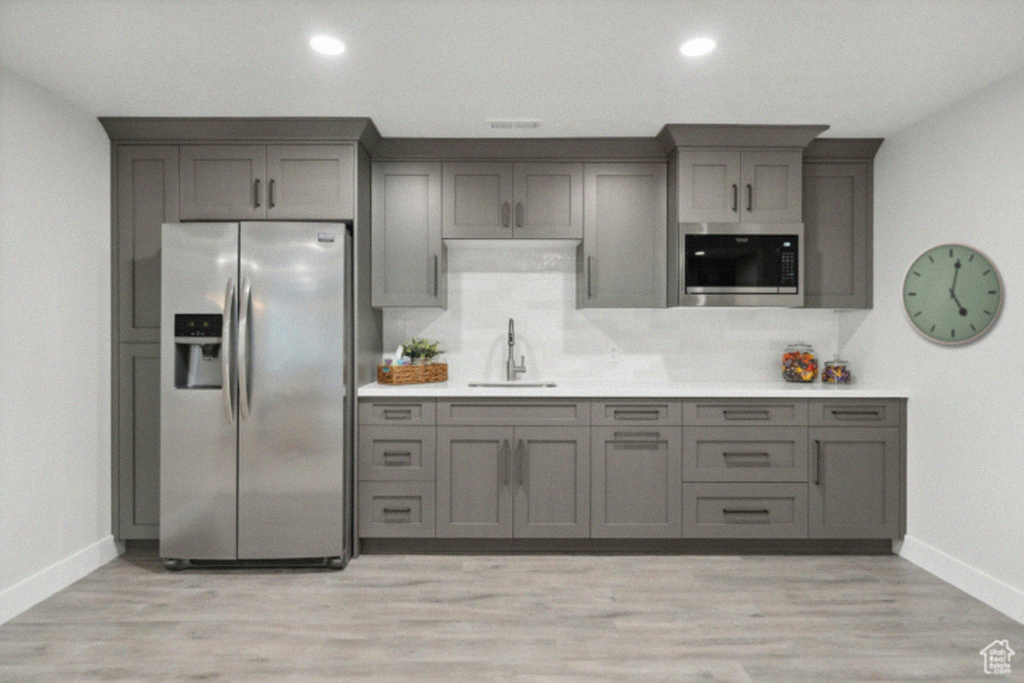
5 h 02 min
